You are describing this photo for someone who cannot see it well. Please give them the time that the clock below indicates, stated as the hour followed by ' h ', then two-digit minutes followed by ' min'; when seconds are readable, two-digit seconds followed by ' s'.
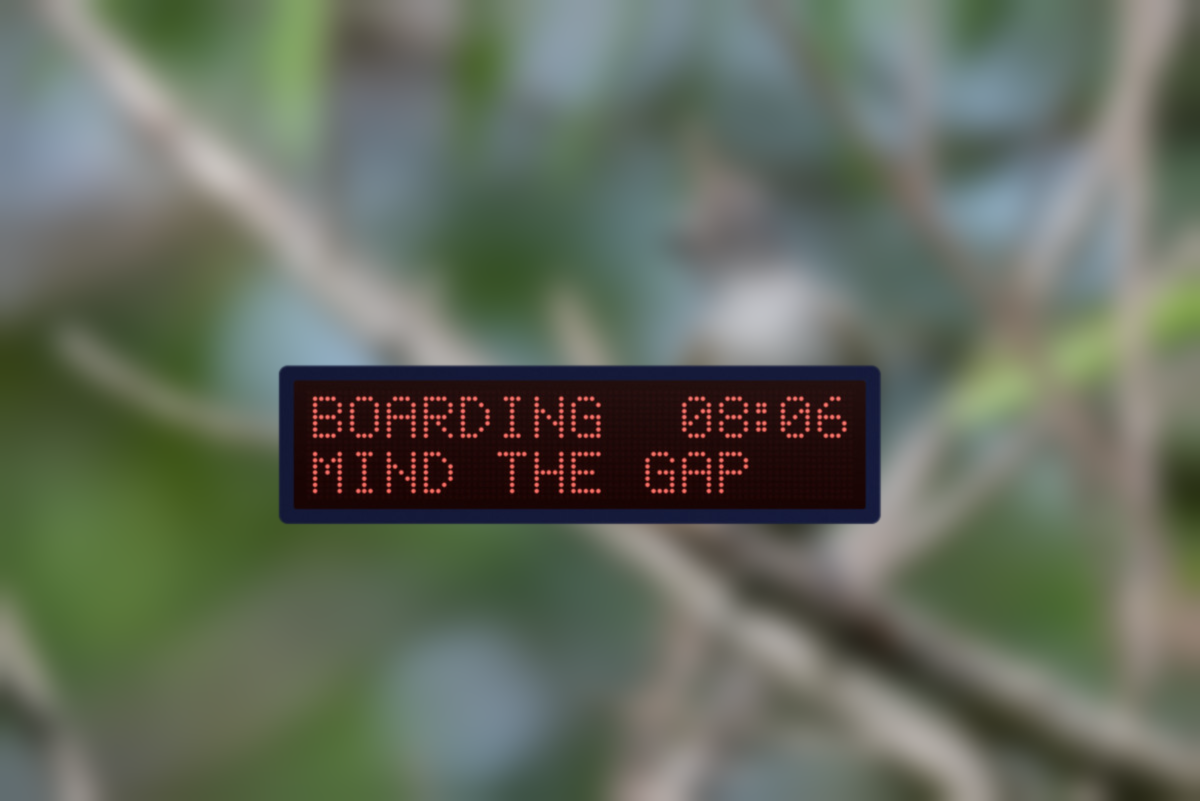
8 h 06 min
